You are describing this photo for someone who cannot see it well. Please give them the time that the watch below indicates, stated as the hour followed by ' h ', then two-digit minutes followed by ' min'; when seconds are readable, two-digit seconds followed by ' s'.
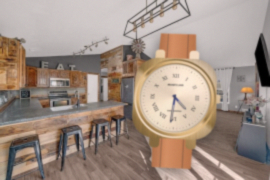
4 h 31 min
